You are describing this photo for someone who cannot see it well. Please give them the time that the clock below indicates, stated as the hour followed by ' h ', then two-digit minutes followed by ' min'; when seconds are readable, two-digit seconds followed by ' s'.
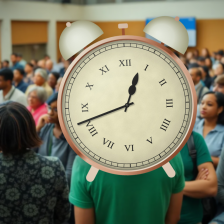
12 h 42 min
